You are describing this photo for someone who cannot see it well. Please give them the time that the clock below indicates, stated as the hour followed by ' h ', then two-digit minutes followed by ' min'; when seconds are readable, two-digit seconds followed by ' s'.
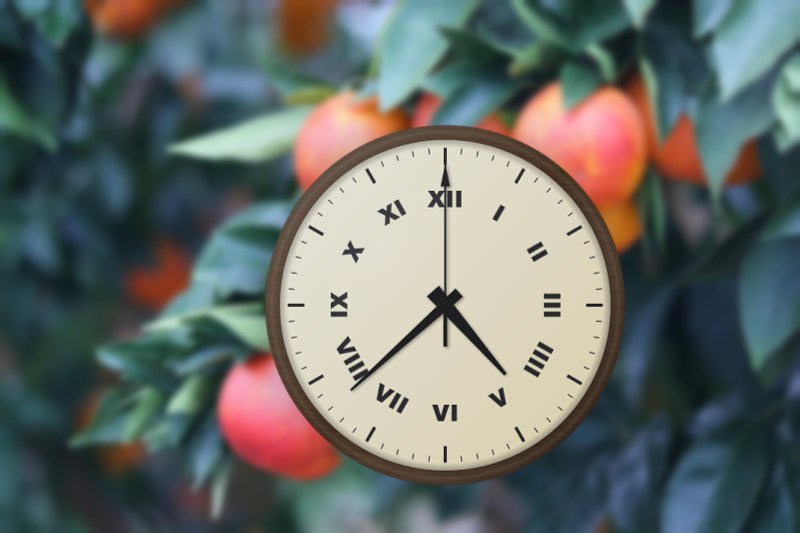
4 h 38 min 00 s
